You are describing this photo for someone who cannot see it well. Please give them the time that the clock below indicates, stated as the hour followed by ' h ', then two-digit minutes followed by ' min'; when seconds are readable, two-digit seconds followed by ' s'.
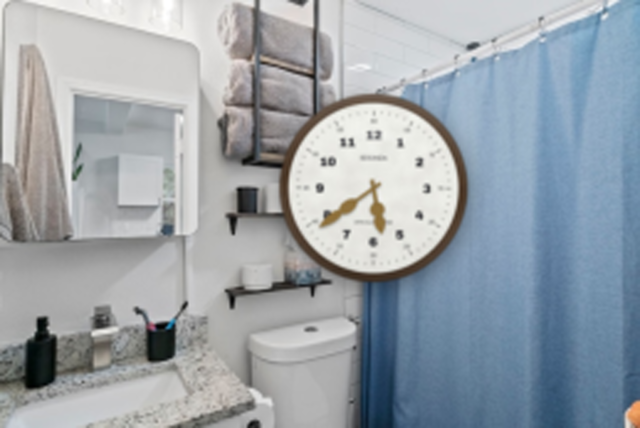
5 h 39 min
